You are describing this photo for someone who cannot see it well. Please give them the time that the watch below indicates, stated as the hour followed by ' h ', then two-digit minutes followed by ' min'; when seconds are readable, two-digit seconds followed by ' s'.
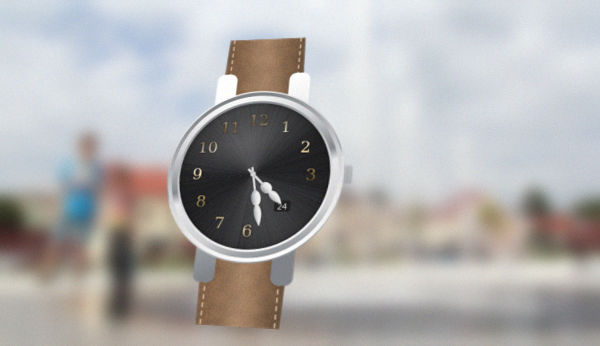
4 h 28 min
